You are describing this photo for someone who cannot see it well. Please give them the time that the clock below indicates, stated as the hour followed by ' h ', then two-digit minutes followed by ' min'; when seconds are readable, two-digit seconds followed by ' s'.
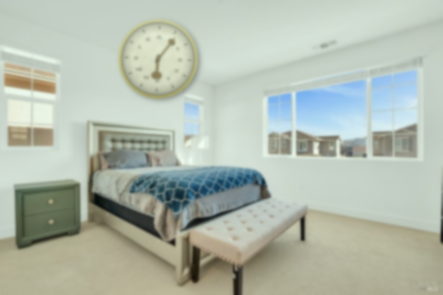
6 h 06 min
